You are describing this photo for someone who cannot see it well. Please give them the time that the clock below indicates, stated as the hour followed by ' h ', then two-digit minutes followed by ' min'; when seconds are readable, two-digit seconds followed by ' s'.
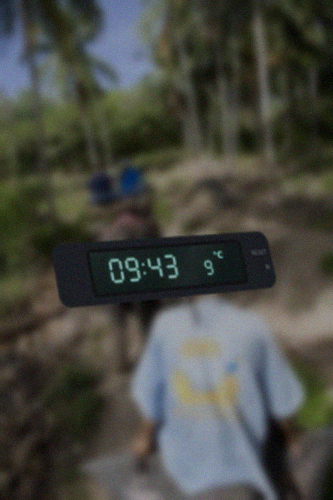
9 h 43 min
